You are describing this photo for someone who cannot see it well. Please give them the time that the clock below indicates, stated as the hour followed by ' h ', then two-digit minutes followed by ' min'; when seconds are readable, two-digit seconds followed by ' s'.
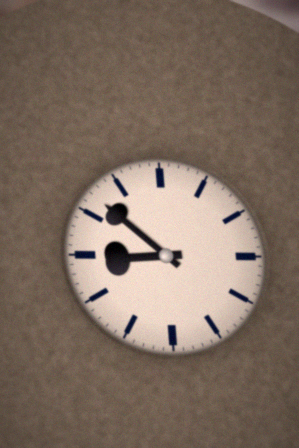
8 h 52 min
